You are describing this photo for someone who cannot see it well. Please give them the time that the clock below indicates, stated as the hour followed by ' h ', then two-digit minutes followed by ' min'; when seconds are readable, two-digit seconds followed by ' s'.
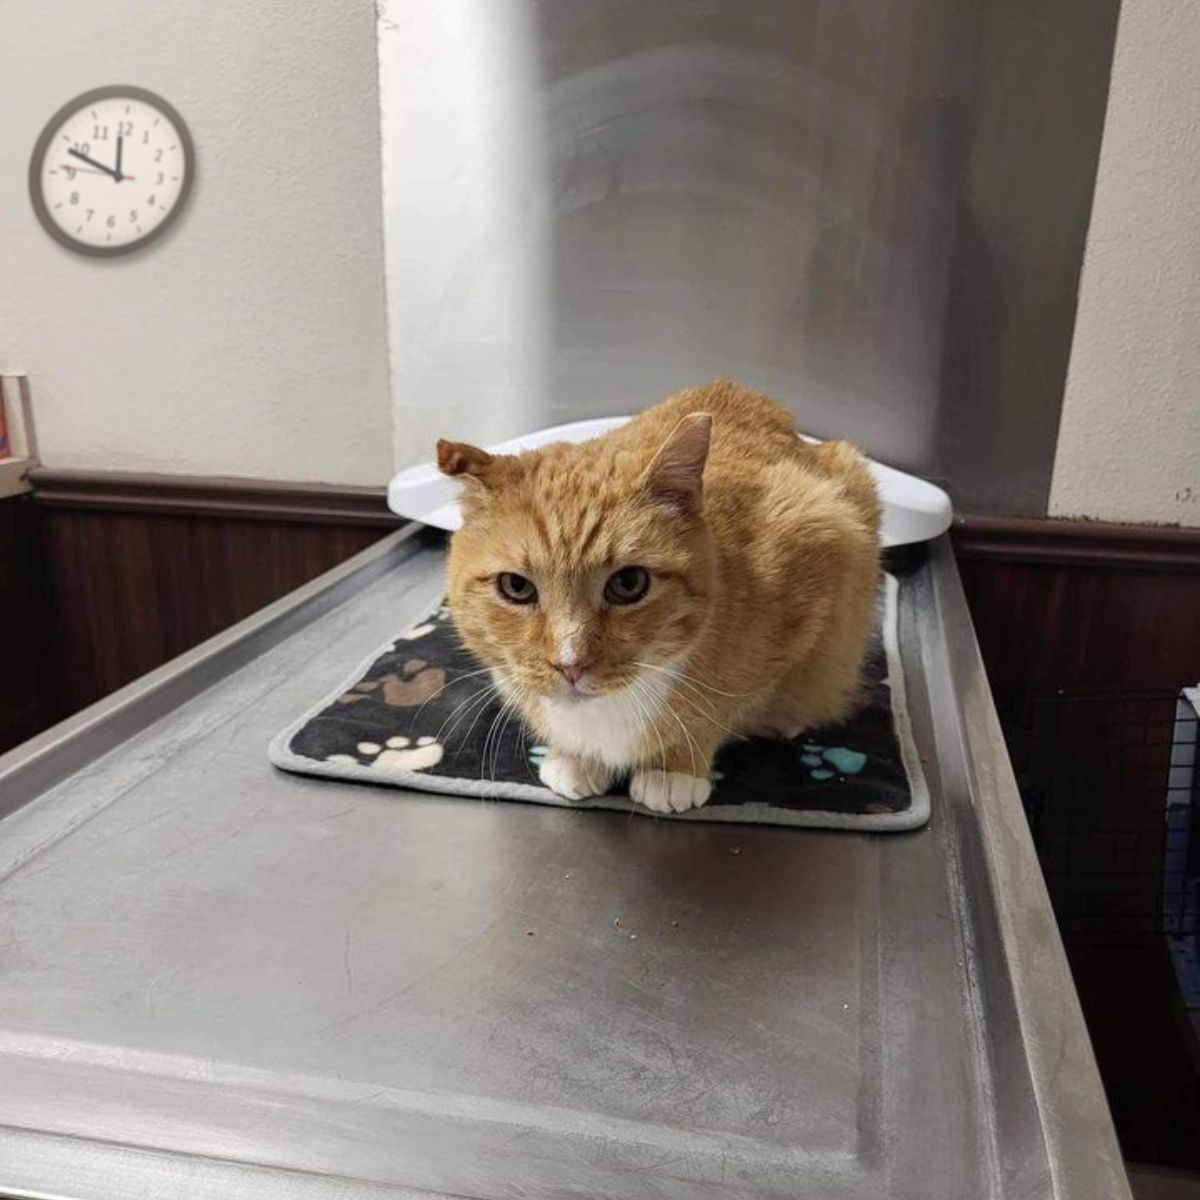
11 h 48 min 46 s
